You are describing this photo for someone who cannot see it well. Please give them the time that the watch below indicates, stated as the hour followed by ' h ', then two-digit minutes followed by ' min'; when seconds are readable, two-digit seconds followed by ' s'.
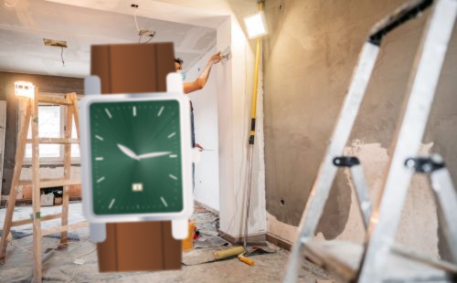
10 h 14 min
